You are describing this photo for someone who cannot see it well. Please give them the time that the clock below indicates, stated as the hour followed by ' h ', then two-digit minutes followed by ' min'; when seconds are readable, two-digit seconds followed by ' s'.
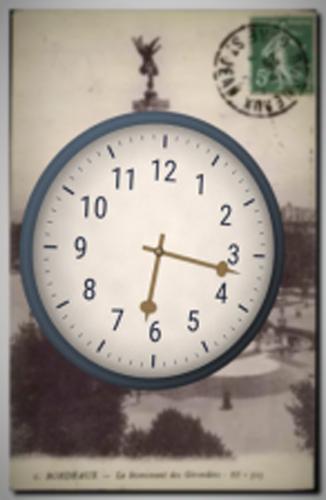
6 h 17 min
